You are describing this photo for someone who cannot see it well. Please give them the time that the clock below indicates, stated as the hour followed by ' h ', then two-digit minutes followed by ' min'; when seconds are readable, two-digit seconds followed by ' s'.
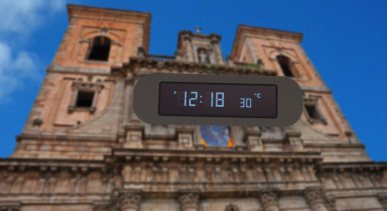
12 h 18 min
